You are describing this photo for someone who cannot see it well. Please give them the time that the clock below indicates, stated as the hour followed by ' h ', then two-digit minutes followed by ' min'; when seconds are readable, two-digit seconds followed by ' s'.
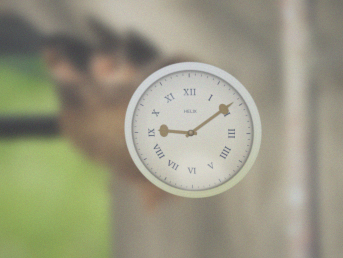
9 h 09 min
